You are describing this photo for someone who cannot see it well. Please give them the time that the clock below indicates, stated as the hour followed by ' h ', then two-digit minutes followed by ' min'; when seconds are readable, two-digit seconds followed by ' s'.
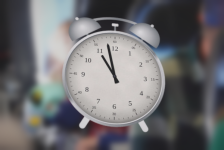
10 h 58 min
